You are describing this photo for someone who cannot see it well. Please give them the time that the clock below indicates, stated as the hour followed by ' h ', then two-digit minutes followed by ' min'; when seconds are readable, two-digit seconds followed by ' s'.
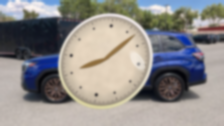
8 h 07 min
